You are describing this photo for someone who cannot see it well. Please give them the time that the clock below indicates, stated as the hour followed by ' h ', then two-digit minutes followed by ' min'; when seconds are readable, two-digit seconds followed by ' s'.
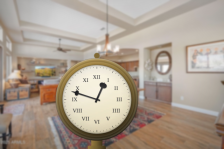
12 h 48 min
